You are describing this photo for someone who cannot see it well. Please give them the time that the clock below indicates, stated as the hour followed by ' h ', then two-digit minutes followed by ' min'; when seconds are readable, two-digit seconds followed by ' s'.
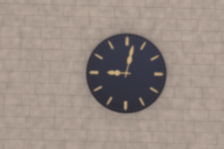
9 h 02 min
